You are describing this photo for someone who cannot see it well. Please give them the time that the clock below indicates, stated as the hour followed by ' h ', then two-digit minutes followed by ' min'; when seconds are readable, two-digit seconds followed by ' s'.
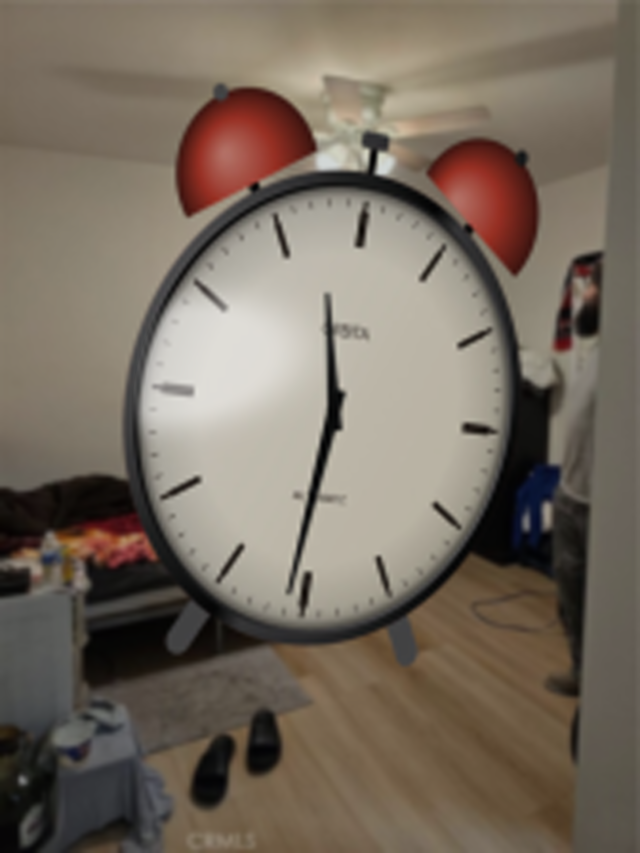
11 h 31 min
